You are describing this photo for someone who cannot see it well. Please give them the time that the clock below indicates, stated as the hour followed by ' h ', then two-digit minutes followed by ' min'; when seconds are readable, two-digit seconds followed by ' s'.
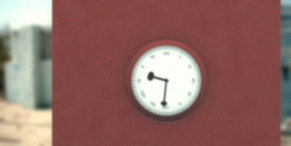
9 h 31 min
